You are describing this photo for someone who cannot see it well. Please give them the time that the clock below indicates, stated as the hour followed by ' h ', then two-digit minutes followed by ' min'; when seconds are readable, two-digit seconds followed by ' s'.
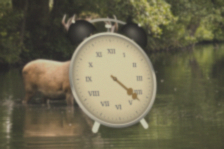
4 h 22 min
